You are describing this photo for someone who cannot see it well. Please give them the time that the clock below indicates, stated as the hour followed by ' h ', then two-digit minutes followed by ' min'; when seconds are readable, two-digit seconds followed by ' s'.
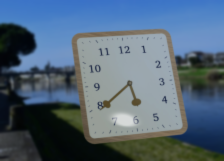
5 h 39 min
